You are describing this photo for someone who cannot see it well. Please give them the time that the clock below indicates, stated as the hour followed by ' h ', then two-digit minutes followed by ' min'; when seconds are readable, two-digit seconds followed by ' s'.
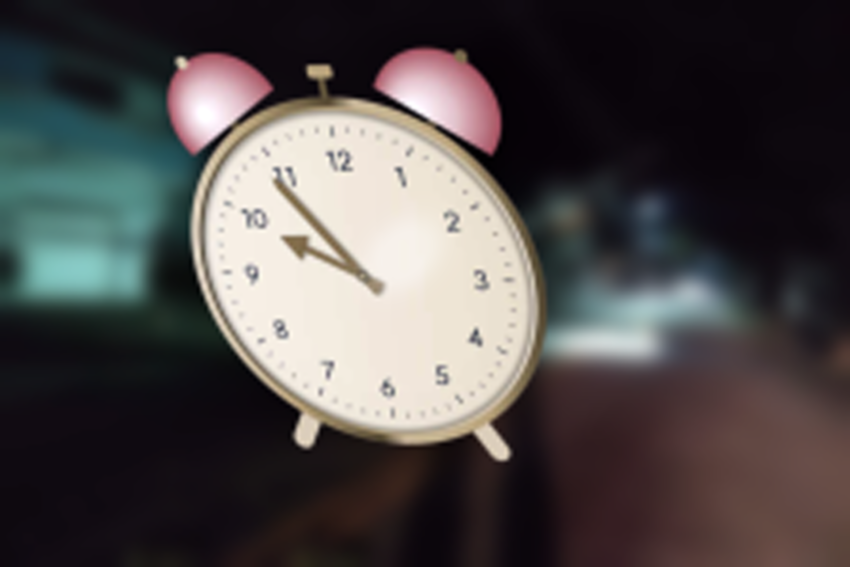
9 h 54 min
